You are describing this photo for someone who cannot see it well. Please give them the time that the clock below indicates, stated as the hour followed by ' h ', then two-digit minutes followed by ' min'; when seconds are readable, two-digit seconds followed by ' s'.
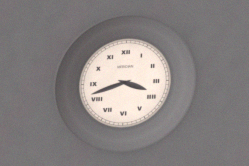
3 h 42 min
